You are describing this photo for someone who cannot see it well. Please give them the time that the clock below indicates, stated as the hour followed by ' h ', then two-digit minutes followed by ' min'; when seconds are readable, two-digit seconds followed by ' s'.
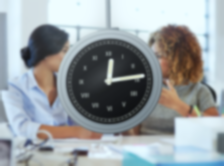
12 h 14 min
